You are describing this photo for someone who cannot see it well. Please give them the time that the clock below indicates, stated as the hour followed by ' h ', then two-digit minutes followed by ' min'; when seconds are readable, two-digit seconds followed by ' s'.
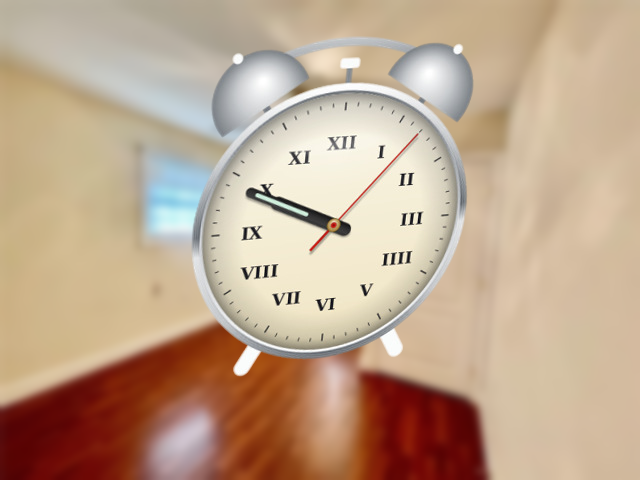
9 h 49 min 07 s
